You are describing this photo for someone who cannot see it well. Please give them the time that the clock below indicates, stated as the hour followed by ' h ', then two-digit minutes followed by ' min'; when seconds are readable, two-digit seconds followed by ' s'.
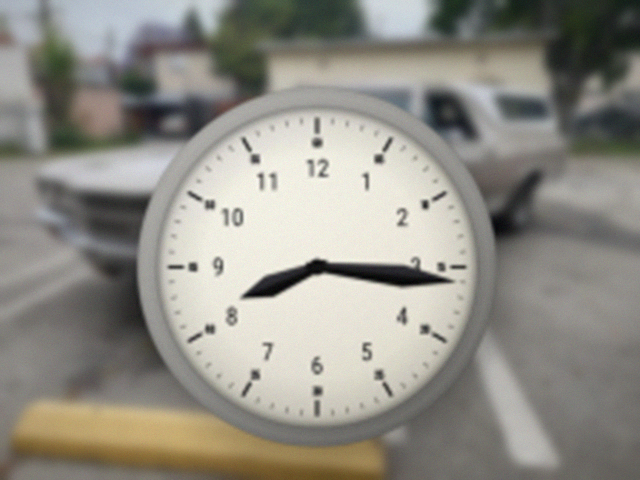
8 h 16 min
